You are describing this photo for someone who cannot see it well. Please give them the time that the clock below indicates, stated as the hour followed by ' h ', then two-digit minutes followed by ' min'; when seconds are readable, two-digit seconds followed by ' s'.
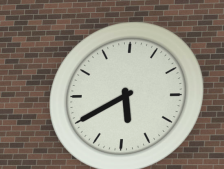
5 h 40 min
